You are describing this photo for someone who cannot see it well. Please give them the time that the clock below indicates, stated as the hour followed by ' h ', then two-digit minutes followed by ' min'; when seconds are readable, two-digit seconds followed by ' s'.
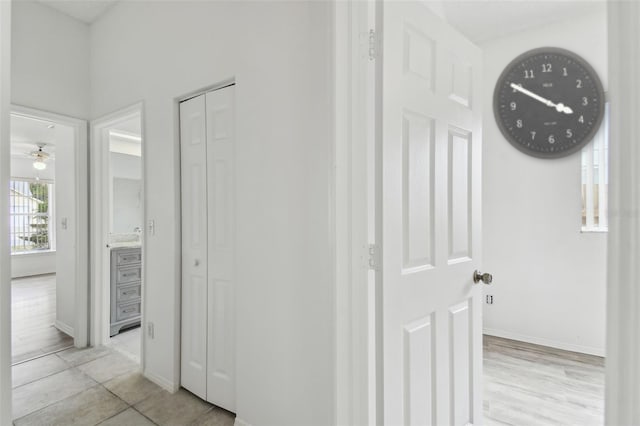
3 h 50 min
